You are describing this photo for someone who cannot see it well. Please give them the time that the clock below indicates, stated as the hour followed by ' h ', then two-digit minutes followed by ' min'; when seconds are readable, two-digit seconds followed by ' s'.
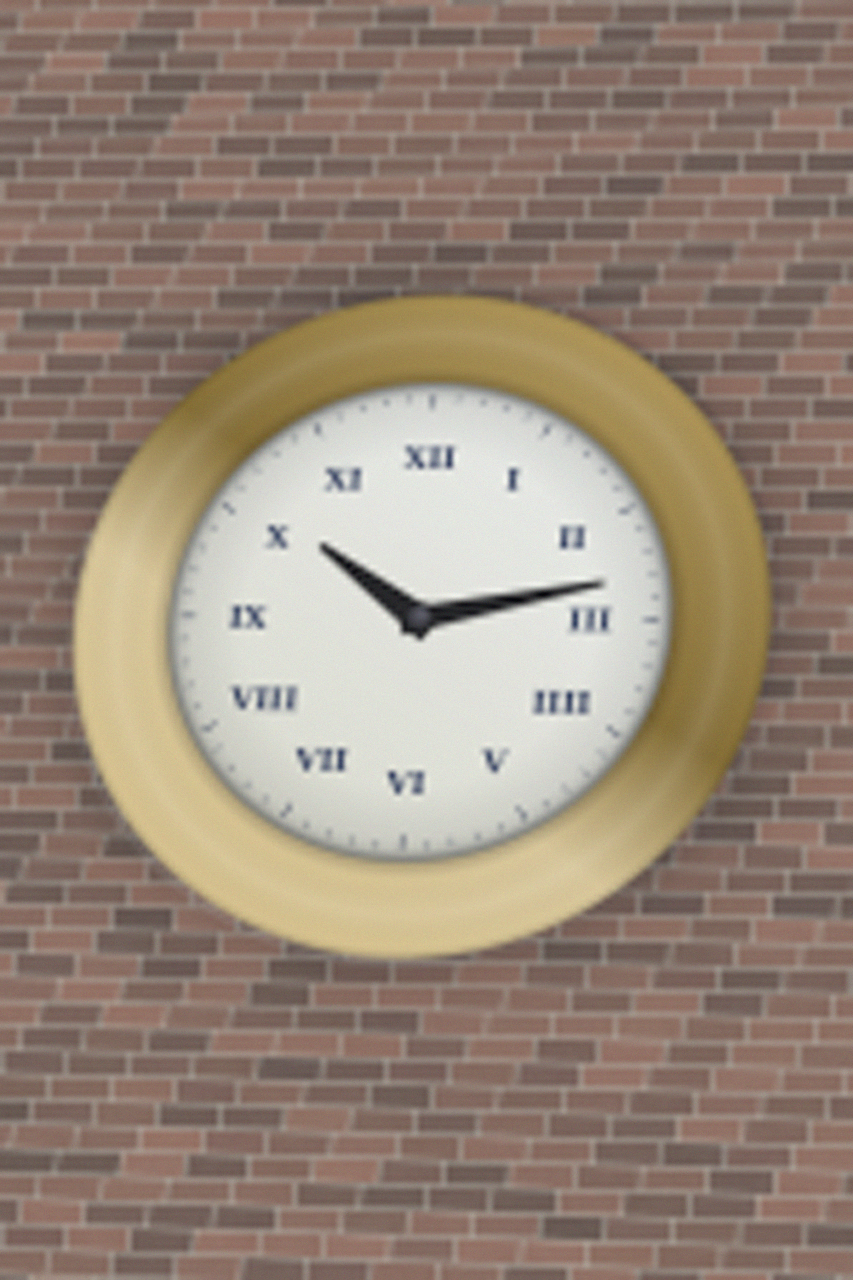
10 h 13 min
